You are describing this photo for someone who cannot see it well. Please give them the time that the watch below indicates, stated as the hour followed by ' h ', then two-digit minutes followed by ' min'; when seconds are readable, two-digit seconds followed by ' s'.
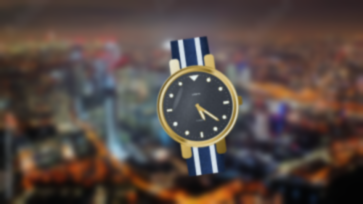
5 h 22 min
